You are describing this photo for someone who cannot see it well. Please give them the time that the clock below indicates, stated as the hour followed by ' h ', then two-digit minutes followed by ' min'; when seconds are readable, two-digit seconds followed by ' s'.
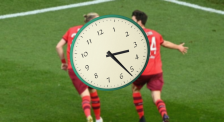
3 h 27 min
